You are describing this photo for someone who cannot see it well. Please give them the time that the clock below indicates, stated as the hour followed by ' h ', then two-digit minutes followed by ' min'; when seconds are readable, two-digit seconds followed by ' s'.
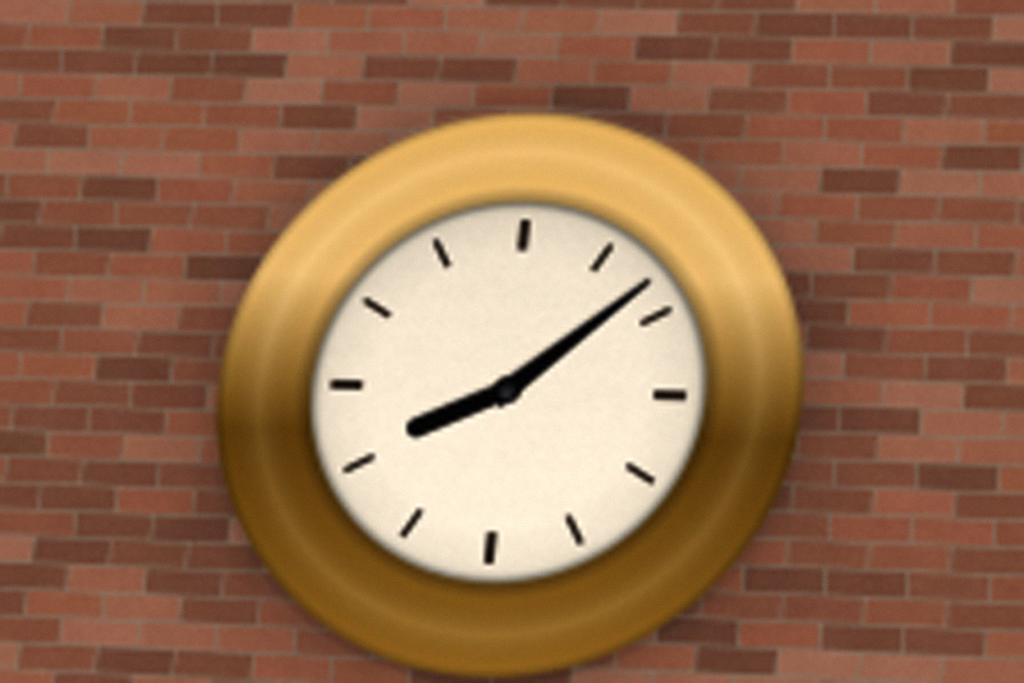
8 h 08 min
